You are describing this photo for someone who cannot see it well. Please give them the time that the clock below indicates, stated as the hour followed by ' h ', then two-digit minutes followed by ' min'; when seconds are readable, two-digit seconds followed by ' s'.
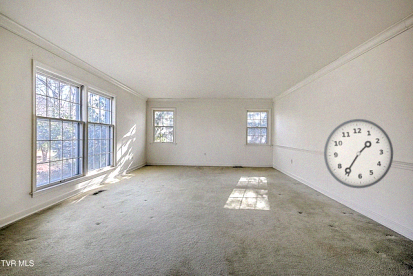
1 h 36 min
